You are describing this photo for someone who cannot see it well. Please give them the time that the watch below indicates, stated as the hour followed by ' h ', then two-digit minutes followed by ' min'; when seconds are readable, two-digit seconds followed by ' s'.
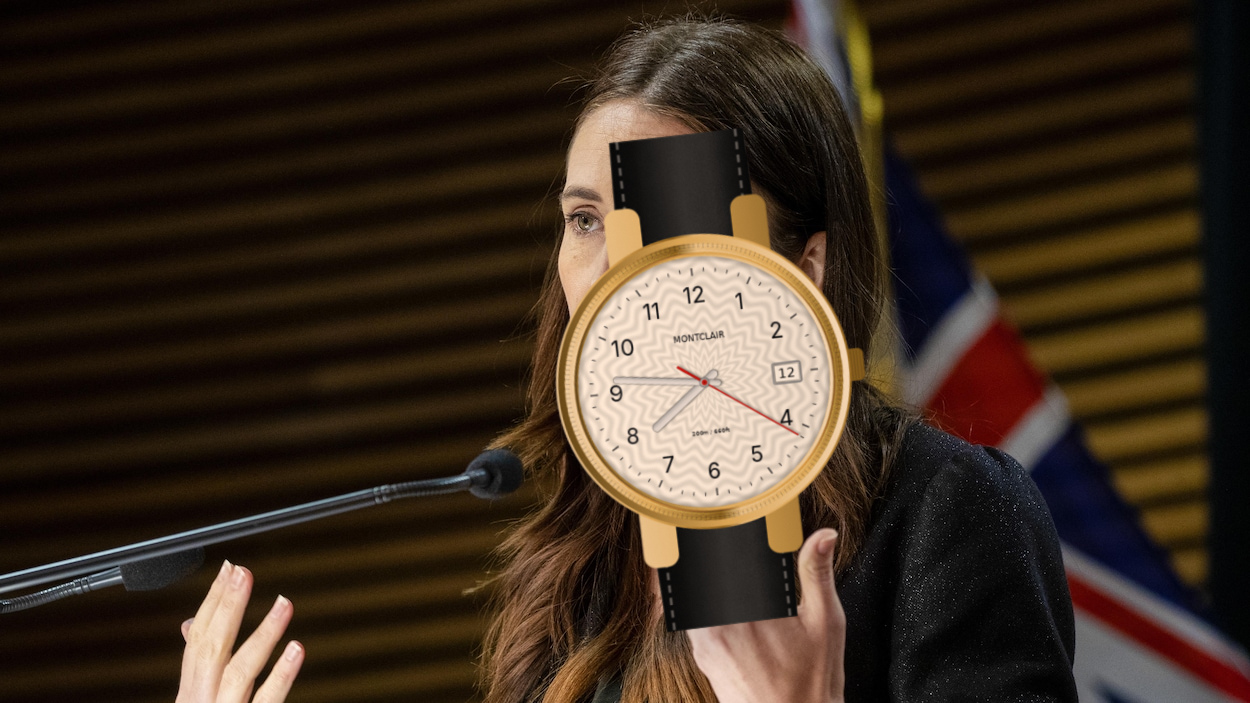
7 h 46 min 21 s
